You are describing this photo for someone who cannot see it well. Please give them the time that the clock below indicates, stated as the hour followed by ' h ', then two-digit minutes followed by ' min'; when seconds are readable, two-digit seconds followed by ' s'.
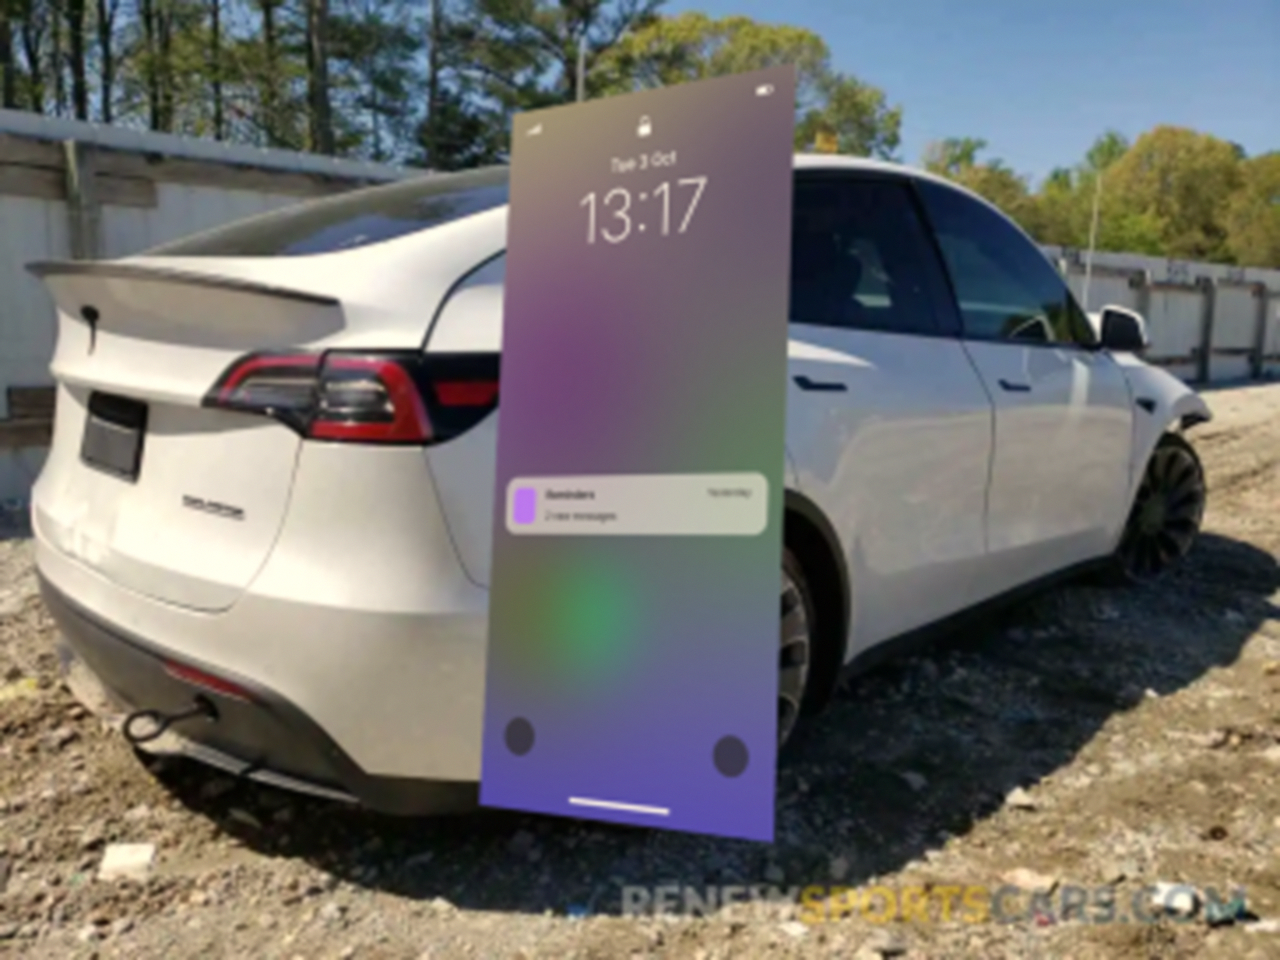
13 h 17 min
